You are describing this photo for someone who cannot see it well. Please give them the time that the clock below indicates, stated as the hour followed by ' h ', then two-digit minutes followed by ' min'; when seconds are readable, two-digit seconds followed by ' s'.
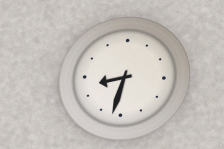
8 h 32 min
